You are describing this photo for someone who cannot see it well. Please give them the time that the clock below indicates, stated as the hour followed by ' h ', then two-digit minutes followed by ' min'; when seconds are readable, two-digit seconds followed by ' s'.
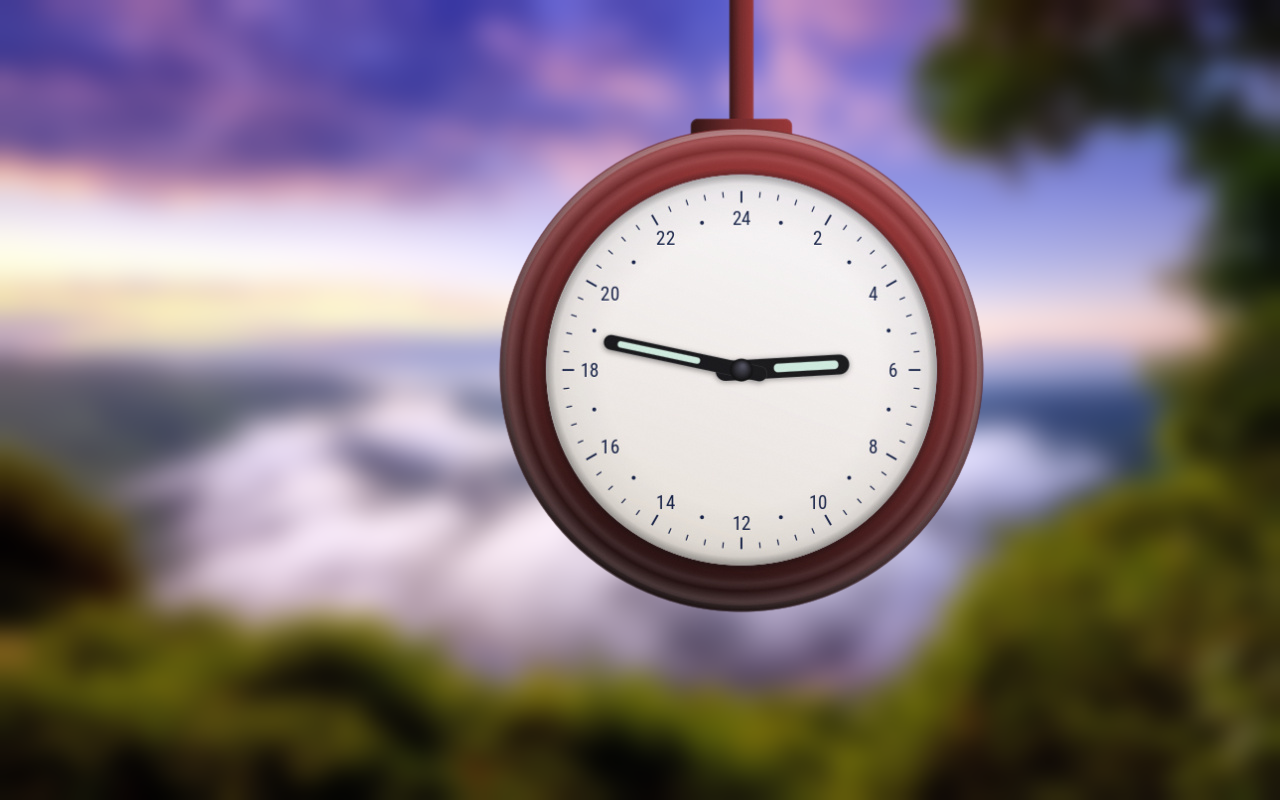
5 h 47 min
